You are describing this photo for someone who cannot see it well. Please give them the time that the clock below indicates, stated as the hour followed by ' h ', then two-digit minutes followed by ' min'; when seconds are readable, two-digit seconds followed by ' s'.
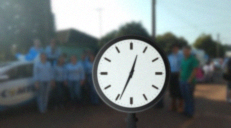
12 h 34 min
